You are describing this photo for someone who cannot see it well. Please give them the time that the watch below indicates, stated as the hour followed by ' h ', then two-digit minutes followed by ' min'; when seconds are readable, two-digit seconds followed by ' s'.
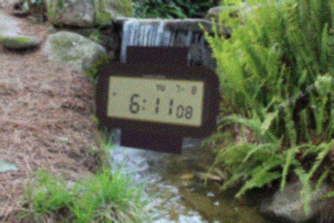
6 h 11 min 08 s
